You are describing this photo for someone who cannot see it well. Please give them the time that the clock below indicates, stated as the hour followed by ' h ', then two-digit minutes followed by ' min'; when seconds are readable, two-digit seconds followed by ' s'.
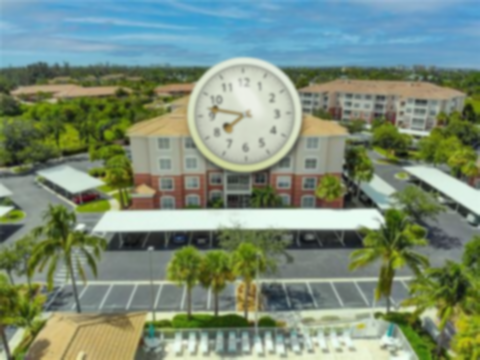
7 h 47 min
